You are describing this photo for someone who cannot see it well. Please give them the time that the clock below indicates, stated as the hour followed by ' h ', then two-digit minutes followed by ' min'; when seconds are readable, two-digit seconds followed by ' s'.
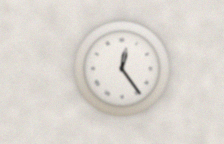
12 h 24 min
